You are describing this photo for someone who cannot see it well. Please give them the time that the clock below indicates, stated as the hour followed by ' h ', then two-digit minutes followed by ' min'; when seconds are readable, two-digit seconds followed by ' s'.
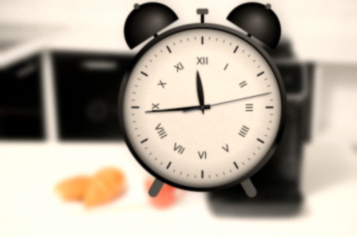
11 h 44 min 13 s
